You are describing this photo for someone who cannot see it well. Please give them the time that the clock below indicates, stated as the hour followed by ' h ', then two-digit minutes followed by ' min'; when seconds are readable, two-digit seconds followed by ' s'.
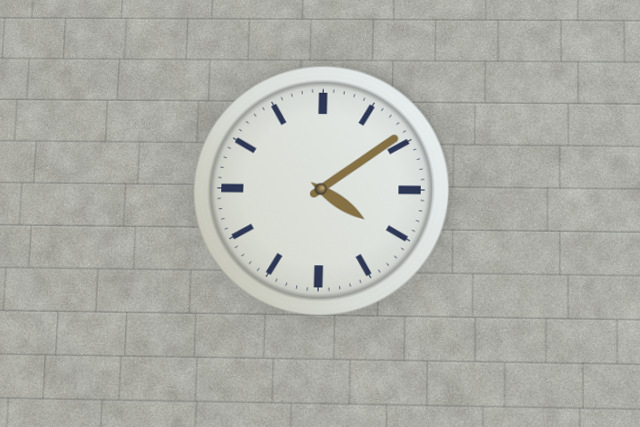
4 h 09 min
